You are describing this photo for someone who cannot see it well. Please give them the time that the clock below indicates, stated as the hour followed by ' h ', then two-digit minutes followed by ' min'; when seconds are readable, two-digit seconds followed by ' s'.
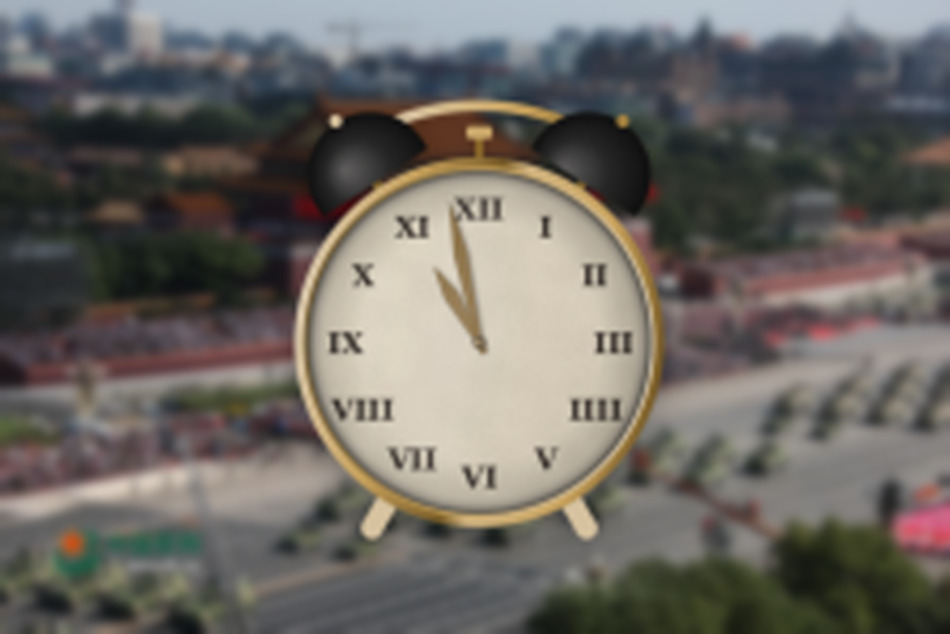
10 h 58 min
